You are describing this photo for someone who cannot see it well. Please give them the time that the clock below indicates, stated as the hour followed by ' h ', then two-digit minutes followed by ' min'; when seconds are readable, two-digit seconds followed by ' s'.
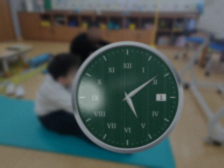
5 h 09 min
